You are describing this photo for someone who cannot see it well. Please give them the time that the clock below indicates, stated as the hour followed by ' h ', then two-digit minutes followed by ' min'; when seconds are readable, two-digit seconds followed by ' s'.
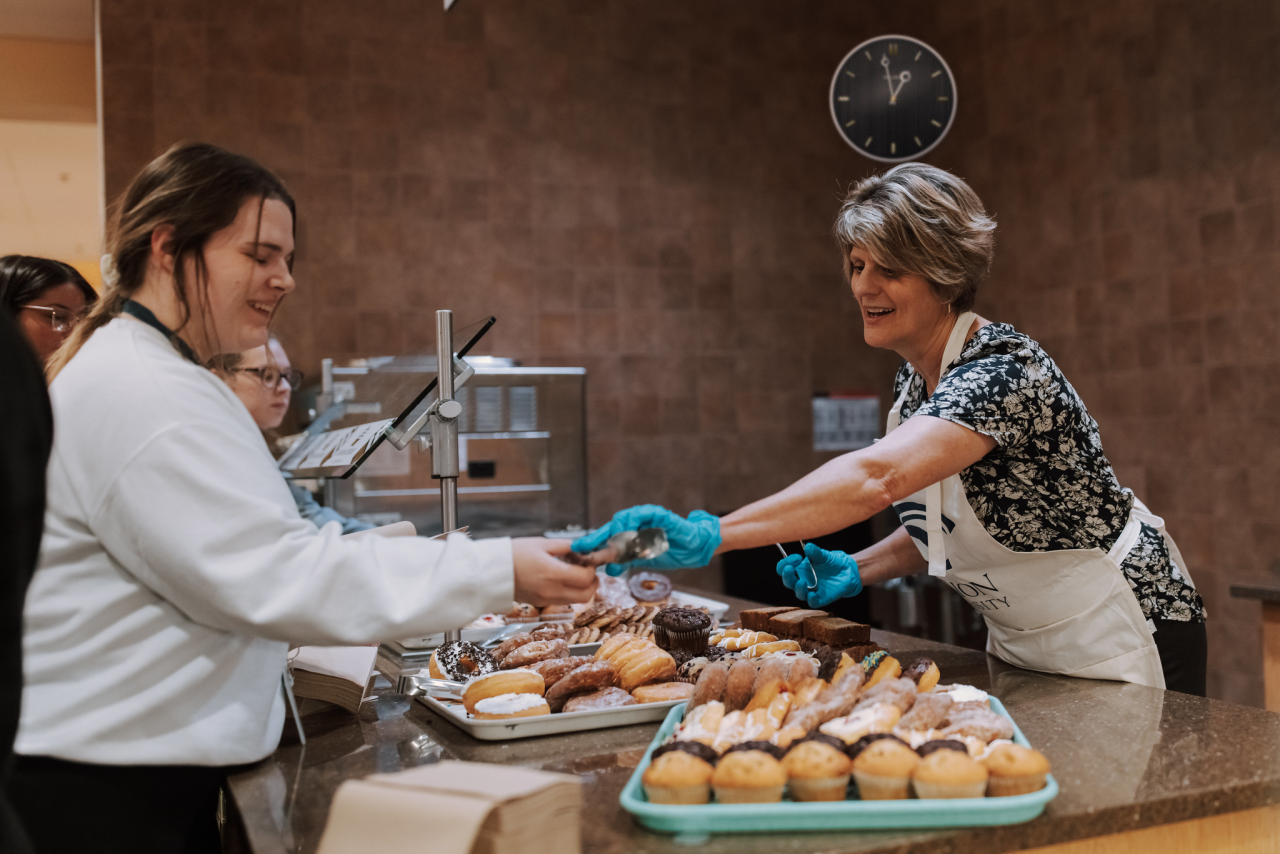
12 h 58 min
